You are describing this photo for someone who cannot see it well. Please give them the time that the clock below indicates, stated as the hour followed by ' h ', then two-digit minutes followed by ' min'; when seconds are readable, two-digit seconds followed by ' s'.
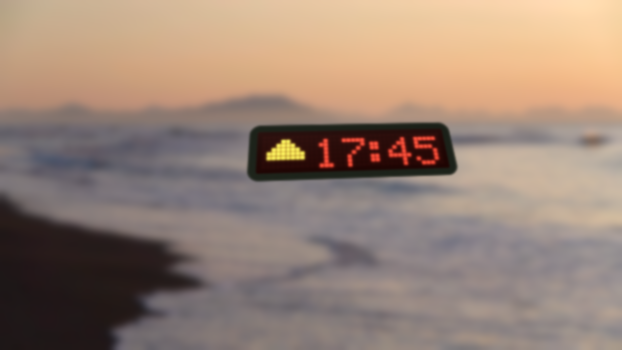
17 h 45 min
